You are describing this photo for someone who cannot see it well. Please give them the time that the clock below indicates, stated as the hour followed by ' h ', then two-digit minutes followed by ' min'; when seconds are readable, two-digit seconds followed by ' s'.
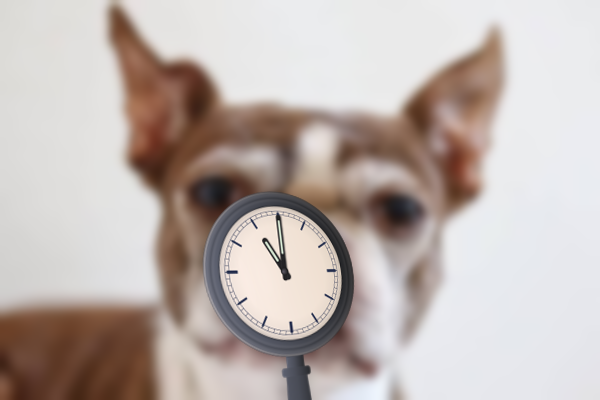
11 h 00 min
